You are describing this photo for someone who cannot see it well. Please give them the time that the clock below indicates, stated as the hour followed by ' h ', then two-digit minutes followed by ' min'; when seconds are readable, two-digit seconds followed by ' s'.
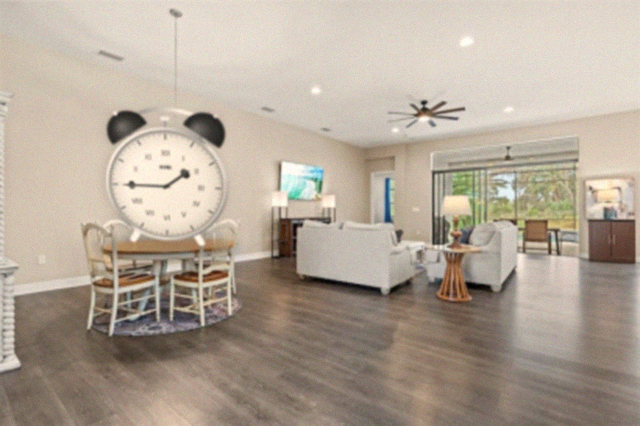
1 h 45 min
